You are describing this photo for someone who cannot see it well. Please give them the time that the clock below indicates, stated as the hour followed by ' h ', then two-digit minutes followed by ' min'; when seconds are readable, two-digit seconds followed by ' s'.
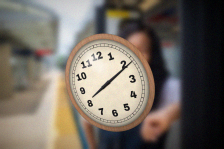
8 h 11 min
